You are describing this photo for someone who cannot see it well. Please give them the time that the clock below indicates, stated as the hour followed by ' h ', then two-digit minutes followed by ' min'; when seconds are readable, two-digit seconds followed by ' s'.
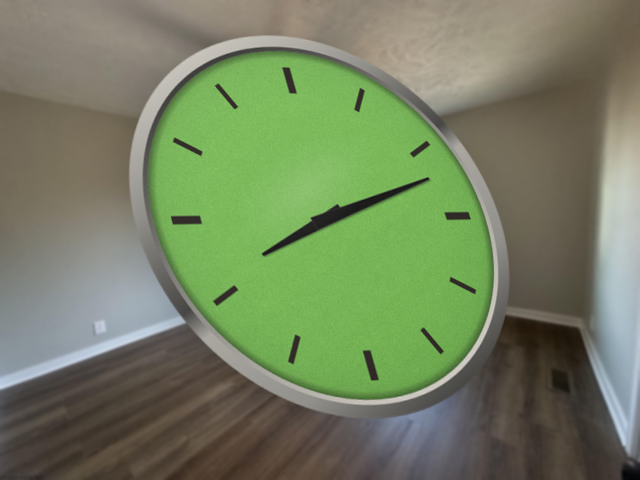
8 h 12 min
